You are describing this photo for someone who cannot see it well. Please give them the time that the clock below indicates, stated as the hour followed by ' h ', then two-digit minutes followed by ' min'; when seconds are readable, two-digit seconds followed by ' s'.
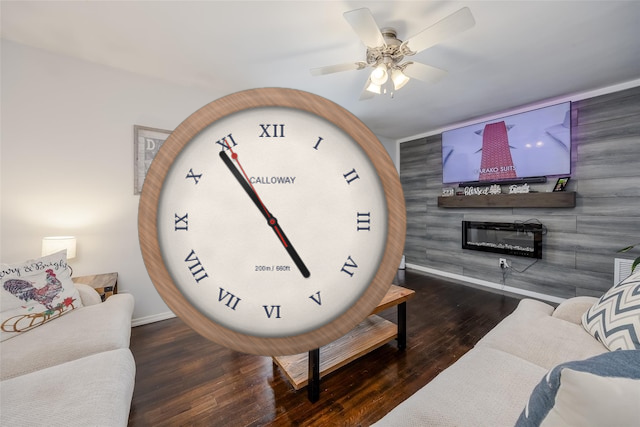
4 h 53 min 55 s
